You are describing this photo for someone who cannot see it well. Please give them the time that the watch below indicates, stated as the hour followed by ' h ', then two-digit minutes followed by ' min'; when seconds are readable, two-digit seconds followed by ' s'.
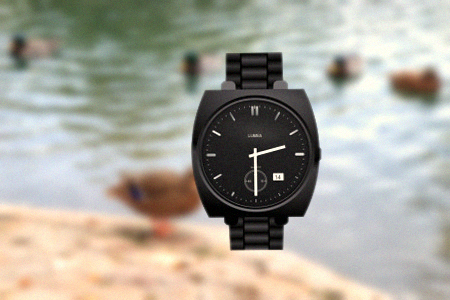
2 h 30 min
